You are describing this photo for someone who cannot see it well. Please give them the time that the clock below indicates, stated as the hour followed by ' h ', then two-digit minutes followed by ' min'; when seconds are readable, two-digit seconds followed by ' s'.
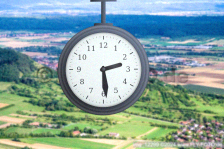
2 h 29 min
